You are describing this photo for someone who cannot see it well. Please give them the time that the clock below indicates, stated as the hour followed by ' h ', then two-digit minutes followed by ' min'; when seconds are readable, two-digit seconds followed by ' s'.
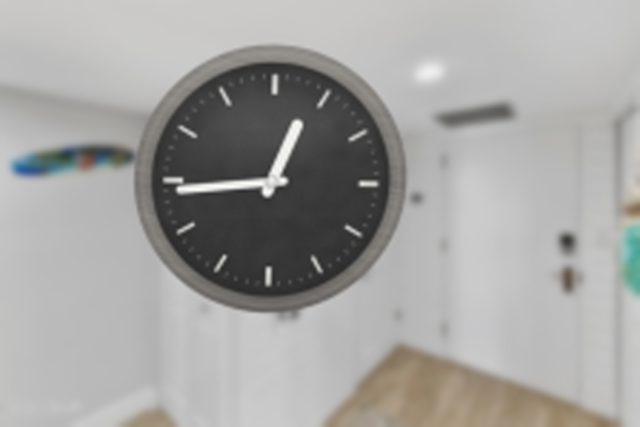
12 h 44 min
